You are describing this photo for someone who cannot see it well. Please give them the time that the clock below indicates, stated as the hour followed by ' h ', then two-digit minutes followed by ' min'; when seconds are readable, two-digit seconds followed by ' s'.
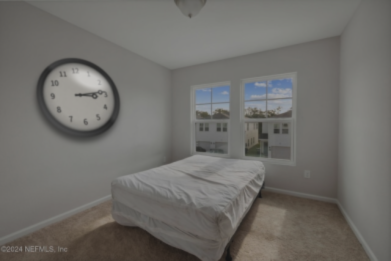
3 h 14 min
